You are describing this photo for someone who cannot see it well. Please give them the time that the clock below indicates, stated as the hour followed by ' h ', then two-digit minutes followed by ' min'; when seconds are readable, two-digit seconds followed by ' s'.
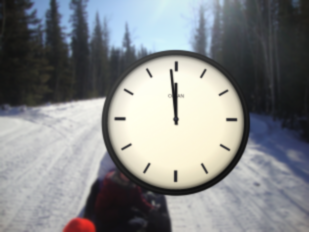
11 h 59 min
